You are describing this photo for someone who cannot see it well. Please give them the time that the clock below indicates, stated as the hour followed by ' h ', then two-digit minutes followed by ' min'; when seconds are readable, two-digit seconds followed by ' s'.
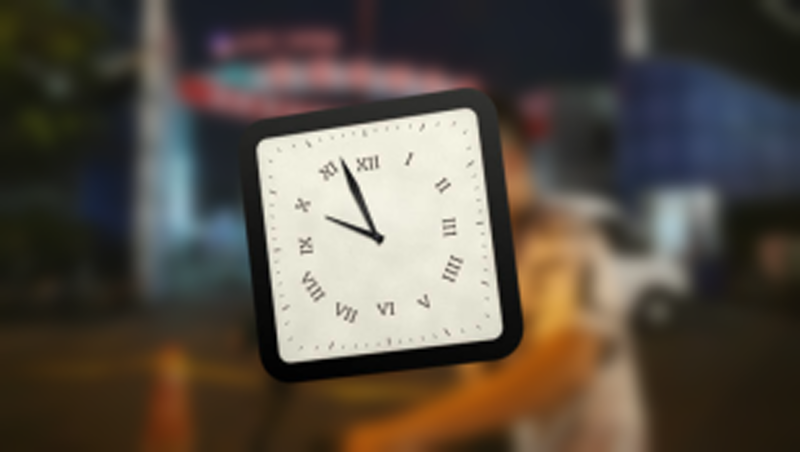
9 h 57 min
